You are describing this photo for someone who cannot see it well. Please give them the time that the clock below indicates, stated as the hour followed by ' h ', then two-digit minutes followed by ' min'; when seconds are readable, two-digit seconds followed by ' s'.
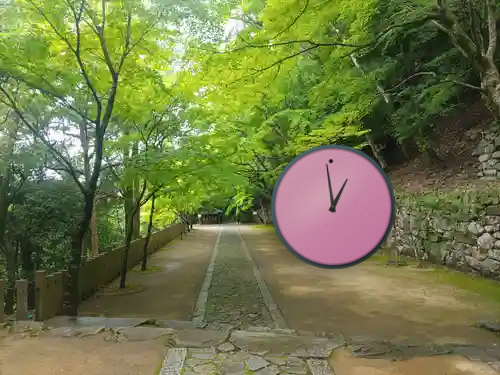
12 h 59 min
